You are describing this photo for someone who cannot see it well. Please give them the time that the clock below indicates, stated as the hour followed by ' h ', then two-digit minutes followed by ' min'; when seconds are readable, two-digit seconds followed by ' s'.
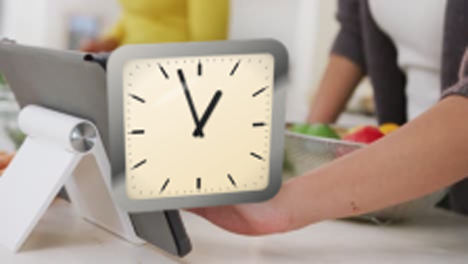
12 h 57 min
